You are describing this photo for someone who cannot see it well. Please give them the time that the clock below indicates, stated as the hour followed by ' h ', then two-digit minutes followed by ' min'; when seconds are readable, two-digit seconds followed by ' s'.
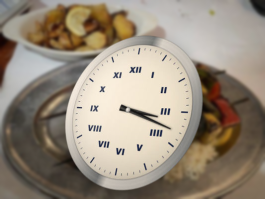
3 h 18 min
